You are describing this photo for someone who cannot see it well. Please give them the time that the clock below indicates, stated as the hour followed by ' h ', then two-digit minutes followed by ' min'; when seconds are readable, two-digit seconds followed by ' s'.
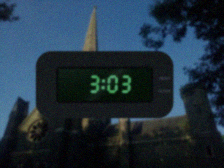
3 h 03 min
